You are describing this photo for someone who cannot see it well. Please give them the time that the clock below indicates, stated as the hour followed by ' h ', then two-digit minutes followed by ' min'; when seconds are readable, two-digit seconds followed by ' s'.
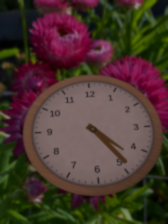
4 h 24 min
